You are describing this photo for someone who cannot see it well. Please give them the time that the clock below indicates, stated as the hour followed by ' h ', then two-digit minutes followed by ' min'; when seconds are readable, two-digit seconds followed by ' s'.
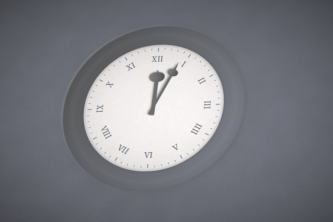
12 h 04 min
